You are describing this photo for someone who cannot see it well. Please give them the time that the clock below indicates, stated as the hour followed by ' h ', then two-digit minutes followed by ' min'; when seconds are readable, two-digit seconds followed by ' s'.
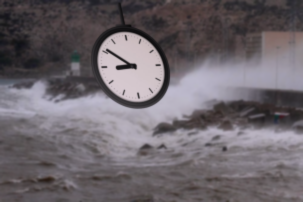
8 h 51 min
